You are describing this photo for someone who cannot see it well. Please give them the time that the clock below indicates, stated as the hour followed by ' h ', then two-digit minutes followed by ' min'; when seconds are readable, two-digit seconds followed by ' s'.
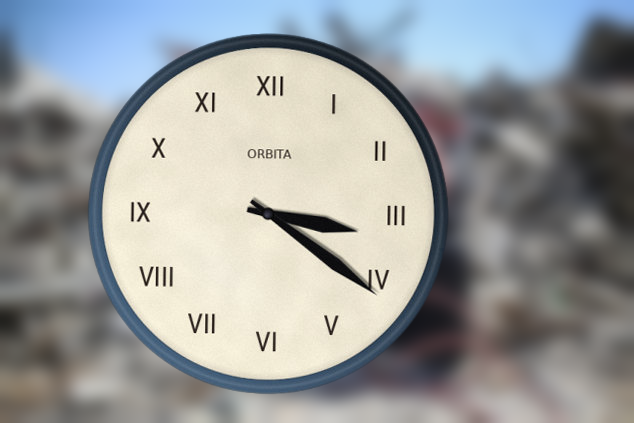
3 h 21 min
